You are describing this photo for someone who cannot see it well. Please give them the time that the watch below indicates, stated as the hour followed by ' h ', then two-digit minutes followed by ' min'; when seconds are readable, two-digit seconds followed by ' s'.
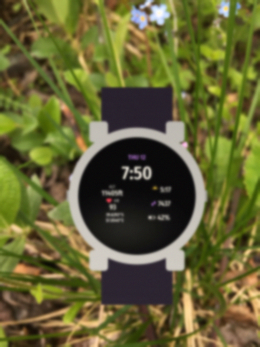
7 h 50 min
